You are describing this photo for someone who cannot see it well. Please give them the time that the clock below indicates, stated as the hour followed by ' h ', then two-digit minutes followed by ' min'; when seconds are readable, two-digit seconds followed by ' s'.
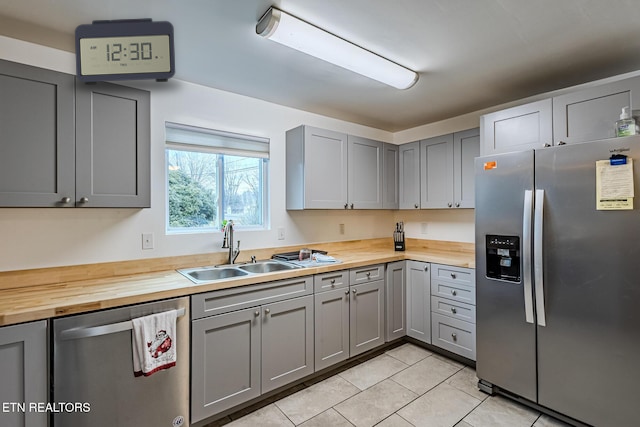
12 h 30 min
